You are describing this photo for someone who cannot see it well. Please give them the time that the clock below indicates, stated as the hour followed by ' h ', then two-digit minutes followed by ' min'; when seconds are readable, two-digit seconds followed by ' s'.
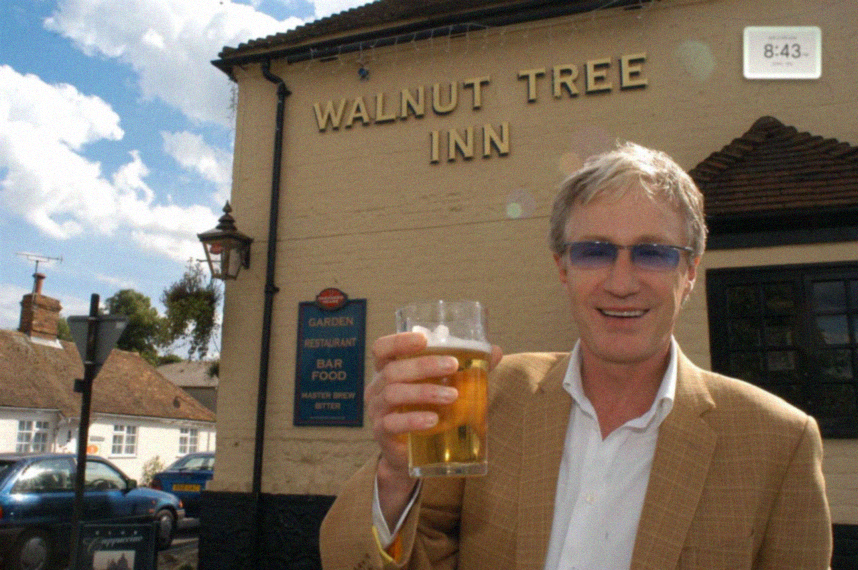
8 h 43 min
